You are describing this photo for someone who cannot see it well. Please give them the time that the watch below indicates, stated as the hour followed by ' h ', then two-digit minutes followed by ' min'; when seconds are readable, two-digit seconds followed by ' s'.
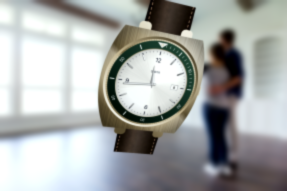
11 h 44 min
